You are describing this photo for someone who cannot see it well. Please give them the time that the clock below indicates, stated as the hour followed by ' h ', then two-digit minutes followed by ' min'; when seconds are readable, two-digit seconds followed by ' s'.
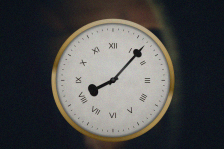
8 h 07 min
